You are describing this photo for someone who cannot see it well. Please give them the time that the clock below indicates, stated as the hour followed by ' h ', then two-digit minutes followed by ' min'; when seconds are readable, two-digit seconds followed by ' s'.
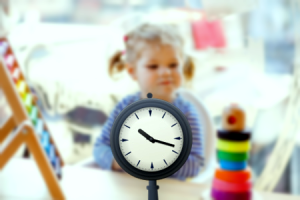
10 h 18 min
